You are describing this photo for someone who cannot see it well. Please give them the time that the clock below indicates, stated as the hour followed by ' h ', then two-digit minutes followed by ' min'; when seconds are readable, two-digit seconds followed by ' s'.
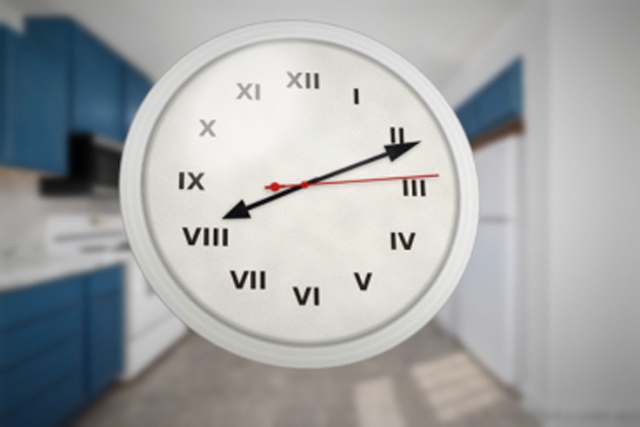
8 h 11 min 14 s
